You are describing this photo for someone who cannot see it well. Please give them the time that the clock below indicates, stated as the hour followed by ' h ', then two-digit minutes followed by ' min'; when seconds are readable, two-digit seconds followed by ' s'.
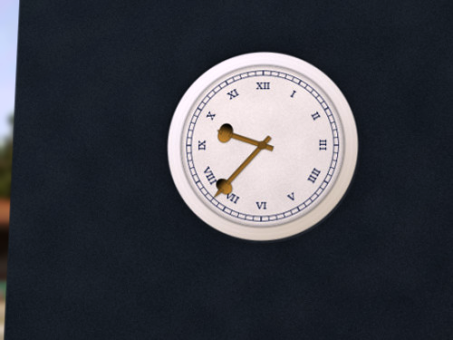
9 h 37 min
